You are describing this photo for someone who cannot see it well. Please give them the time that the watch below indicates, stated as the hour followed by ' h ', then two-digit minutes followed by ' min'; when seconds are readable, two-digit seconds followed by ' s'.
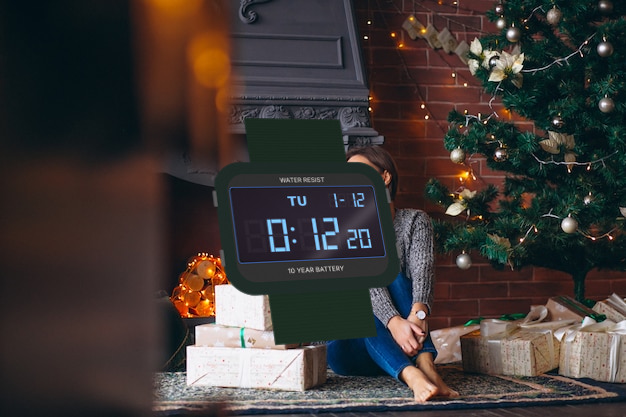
0 h 12 min 20 s
